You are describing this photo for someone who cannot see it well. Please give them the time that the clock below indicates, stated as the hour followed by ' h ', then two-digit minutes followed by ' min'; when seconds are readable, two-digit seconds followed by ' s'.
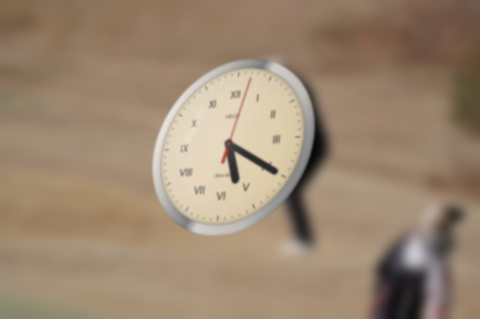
5 h 20 min 02 s
